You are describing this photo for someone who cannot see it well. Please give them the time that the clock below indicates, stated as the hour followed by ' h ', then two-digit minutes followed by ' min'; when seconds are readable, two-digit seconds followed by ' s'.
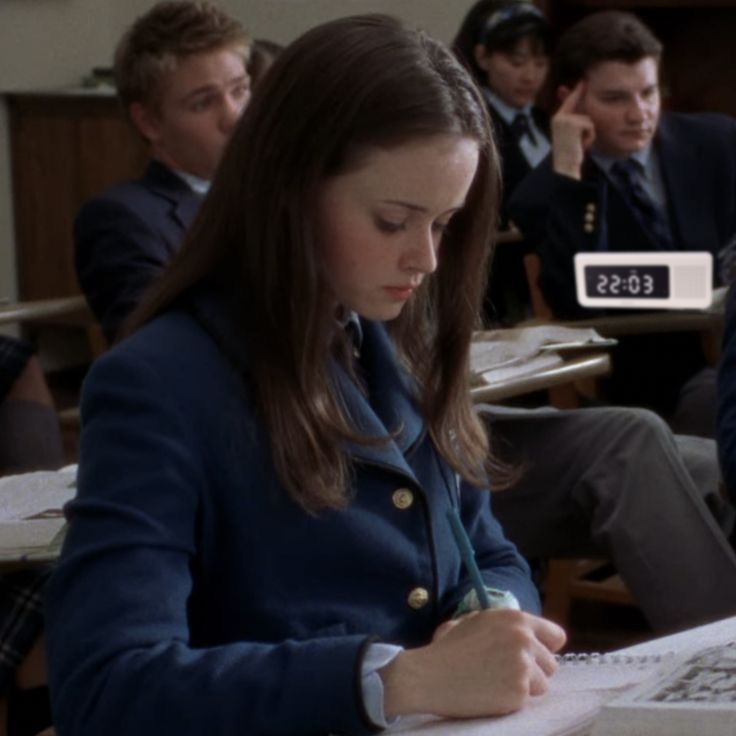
22 h 03 min
